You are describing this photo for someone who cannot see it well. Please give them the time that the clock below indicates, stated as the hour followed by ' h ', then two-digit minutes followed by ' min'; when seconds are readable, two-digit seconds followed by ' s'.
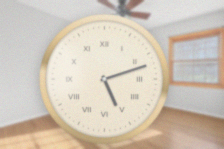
5 h 12 min
